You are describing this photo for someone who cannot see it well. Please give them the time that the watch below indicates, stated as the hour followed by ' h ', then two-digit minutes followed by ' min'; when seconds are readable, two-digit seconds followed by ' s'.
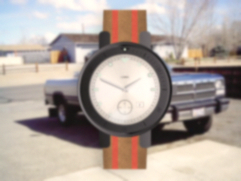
1 h 49 min
